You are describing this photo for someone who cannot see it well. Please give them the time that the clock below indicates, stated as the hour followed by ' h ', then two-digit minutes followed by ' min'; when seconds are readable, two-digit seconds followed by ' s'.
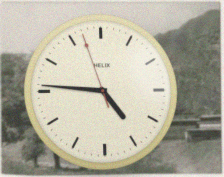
4 h 45 min 57 s
